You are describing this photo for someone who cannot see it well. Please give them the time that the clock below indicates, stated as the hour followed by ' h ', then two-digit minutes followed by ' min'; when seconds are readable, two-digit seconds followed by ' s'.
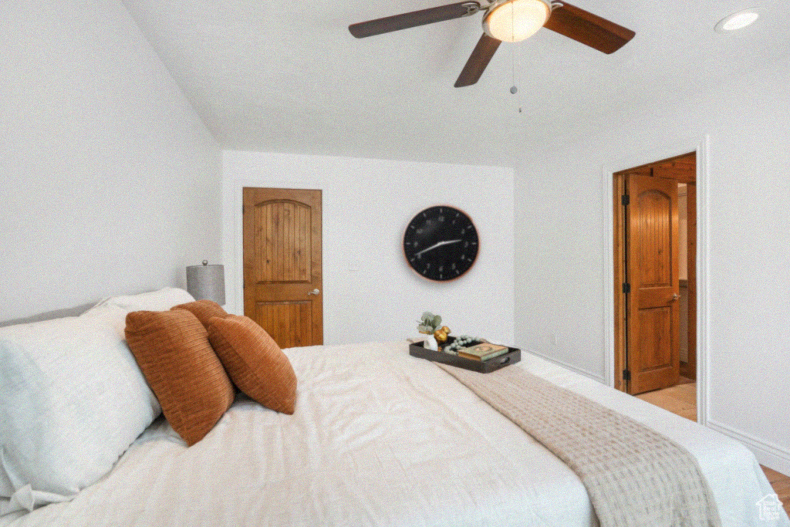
2 h 41 min
